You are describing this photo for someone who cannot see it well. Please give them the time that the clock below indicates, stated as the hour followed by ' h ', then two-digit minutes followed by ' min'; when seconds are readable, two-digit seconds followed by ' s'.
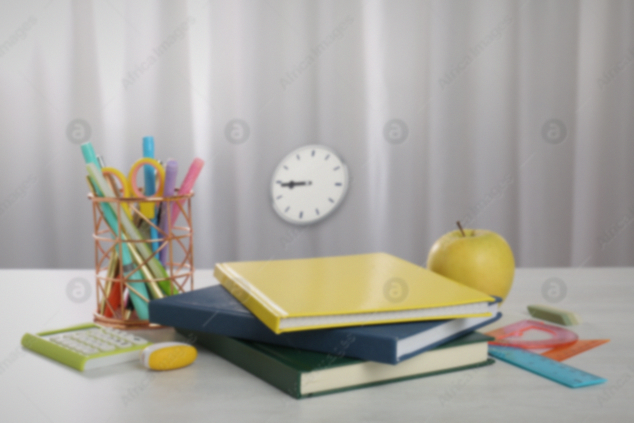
8 h 44 min
